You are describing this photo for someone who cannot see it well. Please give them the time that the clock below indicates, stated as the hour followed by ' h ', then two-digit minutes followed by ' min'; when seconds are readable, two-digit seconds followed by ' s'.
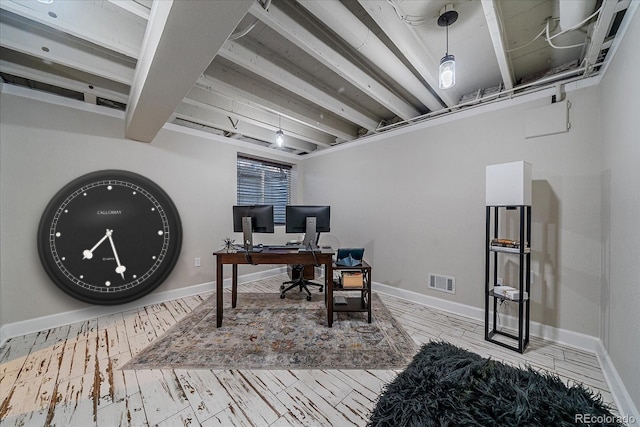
7 h 27 min
